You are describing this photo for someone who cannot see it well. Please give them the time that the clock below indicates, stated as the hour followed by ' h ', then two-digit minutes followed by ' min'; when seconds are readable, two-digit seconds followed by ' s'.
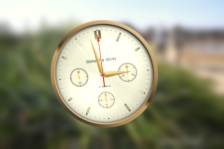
2 h 58 min
